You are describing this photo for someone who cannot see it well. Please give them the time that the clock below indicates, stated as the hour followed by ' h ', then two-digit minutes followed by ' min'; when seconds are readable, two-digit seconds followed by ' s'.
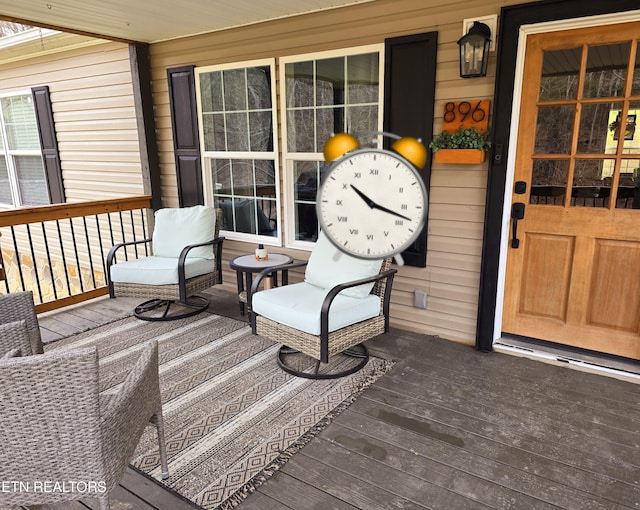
10 h 18 min
